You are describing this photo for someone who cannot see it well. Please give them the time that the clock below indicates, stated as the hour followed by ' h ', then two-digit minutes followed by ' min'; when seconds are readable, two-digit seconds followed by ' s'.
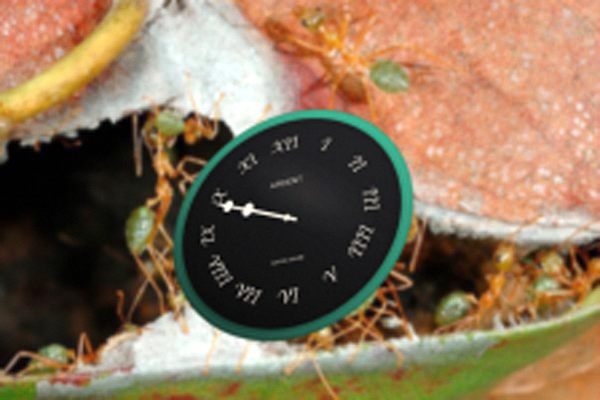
9 h 49 min
